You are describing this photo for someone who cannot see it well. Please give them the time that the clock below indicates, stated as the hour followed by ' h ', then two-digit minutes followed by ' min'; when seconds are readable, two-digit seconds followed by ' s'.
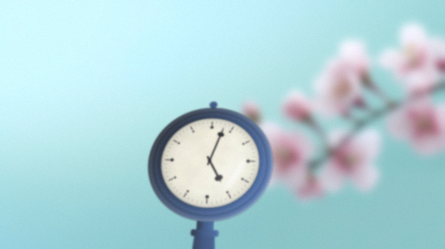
5 h 03 min
